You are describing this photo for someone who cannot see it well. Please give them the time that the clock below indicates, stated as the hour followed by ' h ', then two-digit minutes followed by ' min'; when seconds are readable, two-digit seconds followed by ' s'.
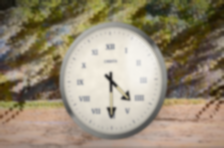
4 h 30 min
